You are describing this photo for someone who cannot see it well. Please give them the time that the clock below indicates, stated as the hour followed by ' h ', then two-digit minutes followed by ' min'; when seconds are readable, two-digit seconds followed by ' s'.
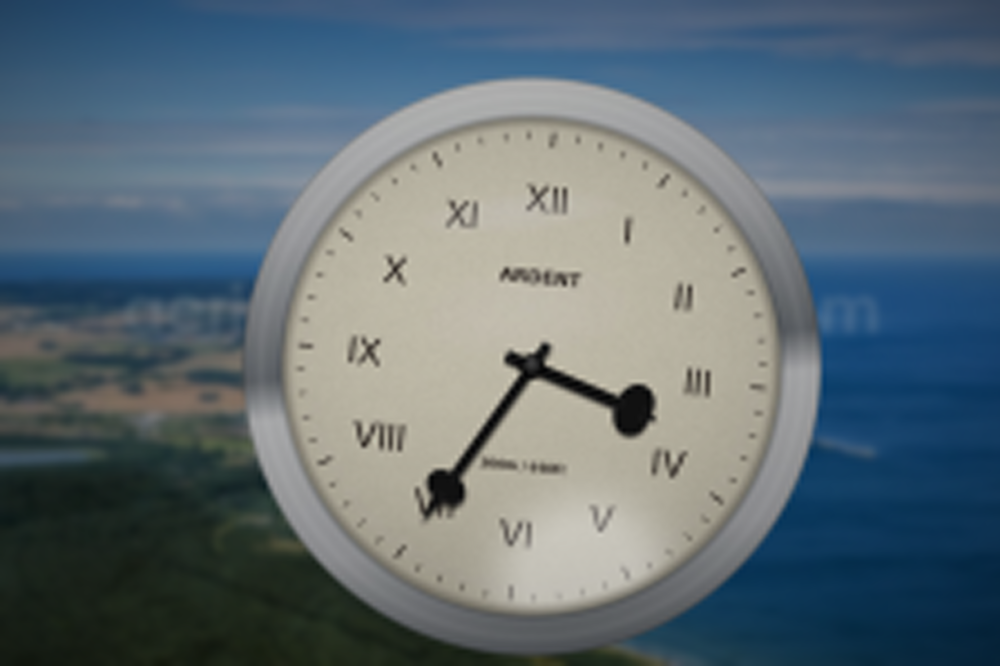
3 h 35 min
